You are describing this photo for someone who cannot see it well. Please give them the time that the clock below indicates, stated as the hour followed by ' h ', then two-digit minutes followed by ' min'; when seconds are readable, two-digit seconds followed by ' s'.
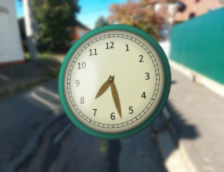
7 h 28 min
